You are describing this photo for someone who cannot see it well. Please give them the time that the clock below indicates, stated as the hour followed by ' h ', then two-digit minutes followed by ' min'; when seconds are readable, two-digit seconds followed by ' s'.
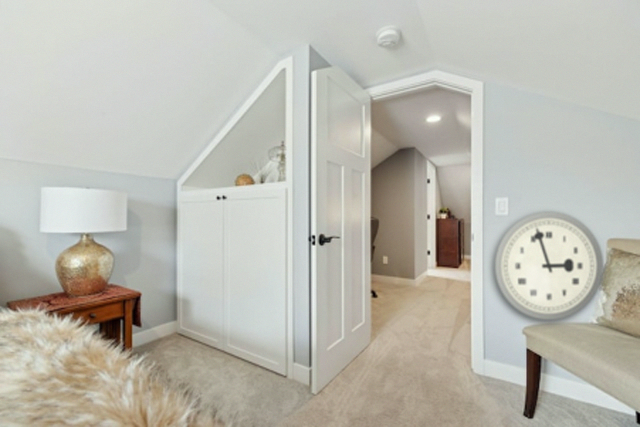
2 h 57 min
